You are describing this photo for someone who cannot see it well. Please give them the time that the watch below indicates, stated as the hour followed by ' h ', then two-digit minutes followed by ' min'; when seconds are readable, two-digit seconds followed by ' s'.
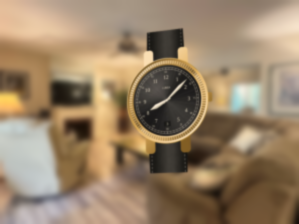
8 h 08 min
